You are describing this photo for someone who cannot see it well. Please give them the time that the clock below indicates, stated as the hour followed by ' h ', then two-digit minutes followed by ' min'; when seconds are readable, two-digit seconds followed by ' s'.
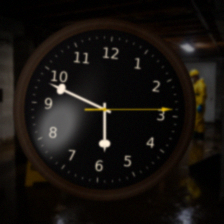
5 h 48 min 14 s
